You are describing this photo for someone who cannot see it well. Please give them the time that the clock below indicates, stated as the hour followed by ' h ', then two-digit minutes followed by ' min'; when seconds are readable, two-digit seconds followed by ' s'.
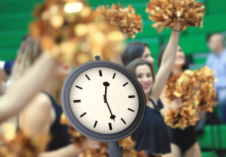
12 h 28 min
